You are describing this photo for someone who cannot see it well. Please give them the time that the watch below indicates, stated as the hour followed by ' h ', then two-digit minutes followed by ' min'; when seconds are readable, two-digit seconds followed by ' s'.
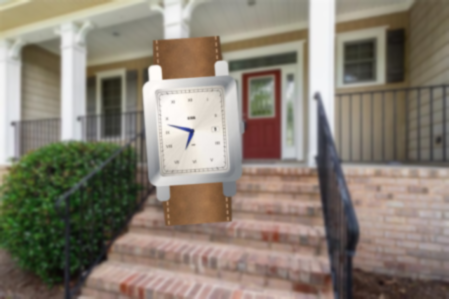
6 h 48 min
